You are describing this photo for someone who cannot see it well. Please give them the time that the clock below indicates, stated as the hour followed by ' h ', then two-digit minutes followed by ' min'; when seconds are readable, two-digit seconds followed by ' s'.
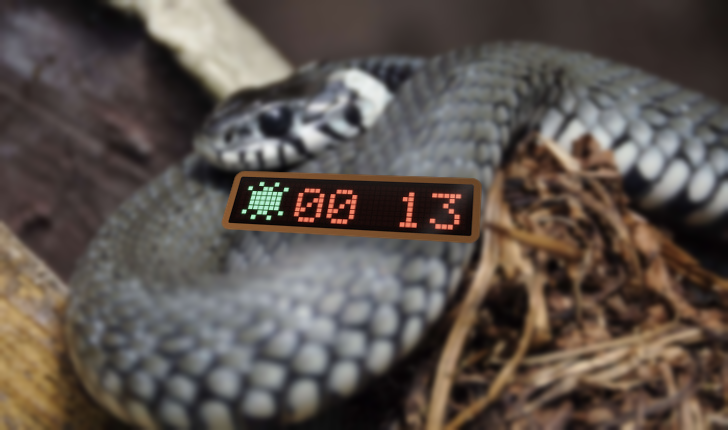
0 h 13 min
